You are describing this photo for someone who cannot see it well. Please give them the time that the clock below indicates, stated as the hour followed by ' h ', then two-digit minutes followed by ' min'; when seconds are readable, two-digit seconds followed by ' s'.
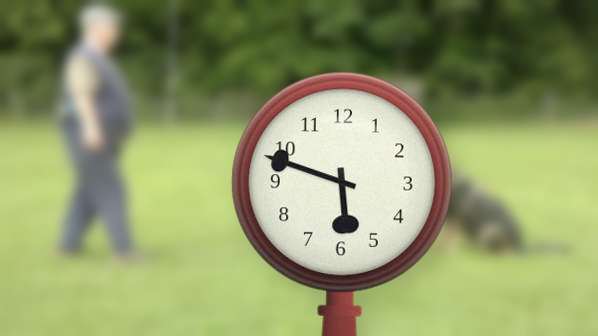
5 h 48 min
